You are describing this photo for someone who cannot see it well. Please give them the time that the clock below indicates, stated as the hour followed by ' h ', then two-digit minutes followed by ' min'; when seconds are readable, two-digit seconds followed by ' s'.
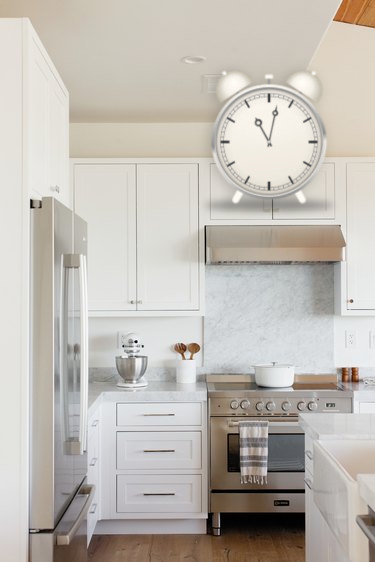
11 h 02 min
